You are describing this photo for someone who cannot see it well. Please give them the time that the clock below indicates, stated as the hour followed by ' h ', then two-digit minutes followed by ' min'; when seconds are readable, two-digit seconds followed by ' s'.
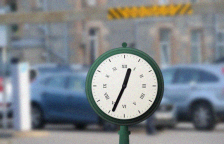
12 h 34 min
